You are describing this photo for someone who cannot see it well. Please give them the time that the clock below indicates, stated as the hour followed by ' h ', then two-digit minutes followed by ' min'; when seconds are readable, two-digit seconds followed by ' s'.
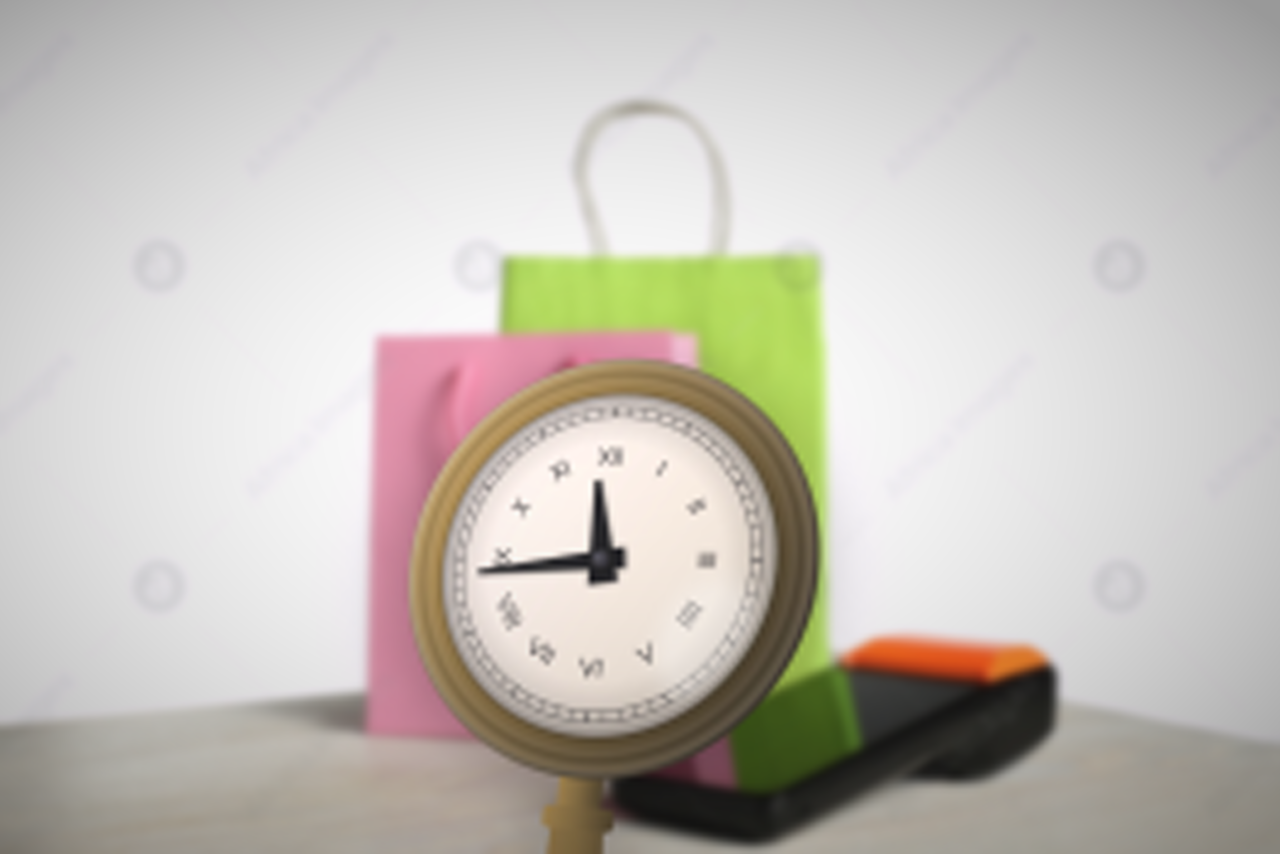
11 h 44 min
